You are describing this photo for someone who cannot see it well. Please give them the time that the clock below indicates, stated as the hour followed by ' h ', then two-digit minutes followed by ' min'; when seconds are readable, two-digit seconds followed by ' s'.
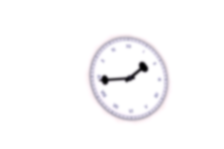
1 h 44 min
